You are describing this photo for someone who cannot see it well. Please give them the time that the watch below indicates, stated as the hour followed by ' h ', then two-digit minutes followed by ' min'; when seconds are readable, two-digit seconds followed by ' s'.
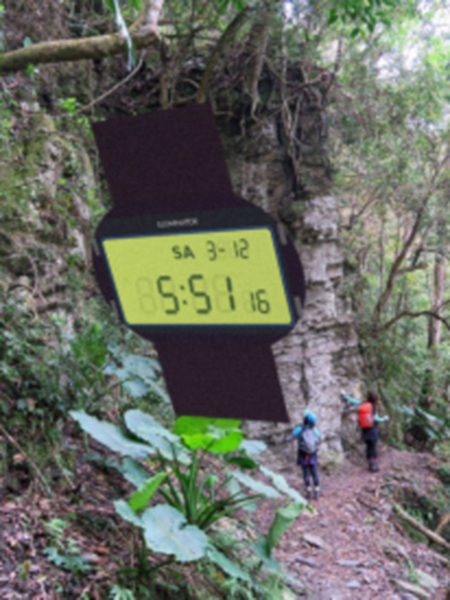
5 h 51 min 16 s
